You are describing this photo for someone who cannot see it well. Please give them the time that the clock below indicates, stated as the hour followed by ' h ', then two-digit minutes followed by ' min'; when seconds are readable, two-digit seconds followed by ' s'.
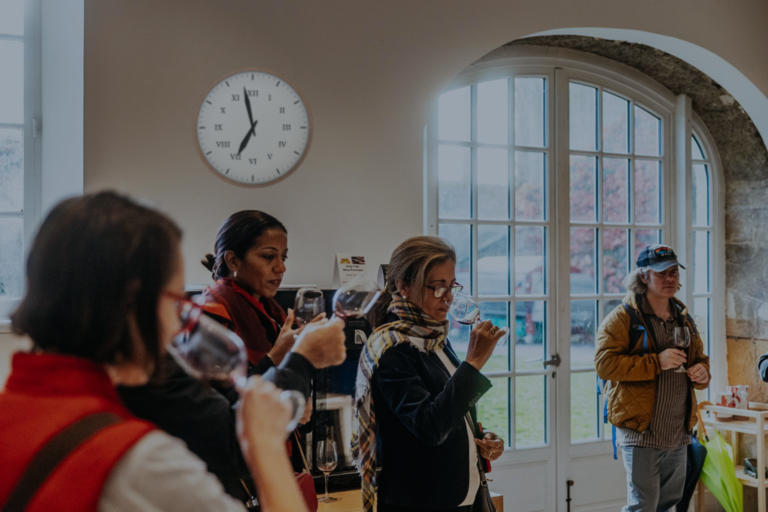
6 h 58 min
